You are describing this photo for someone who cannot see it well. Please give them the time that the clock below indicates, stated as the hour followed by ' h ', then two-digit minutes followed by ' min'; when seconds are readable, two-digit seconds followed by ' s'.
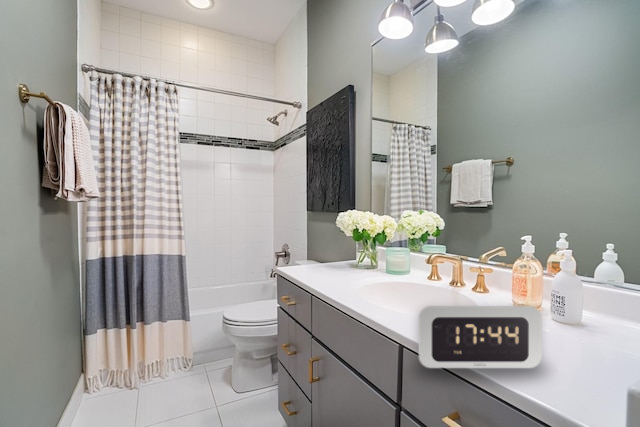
17 h 44 min
